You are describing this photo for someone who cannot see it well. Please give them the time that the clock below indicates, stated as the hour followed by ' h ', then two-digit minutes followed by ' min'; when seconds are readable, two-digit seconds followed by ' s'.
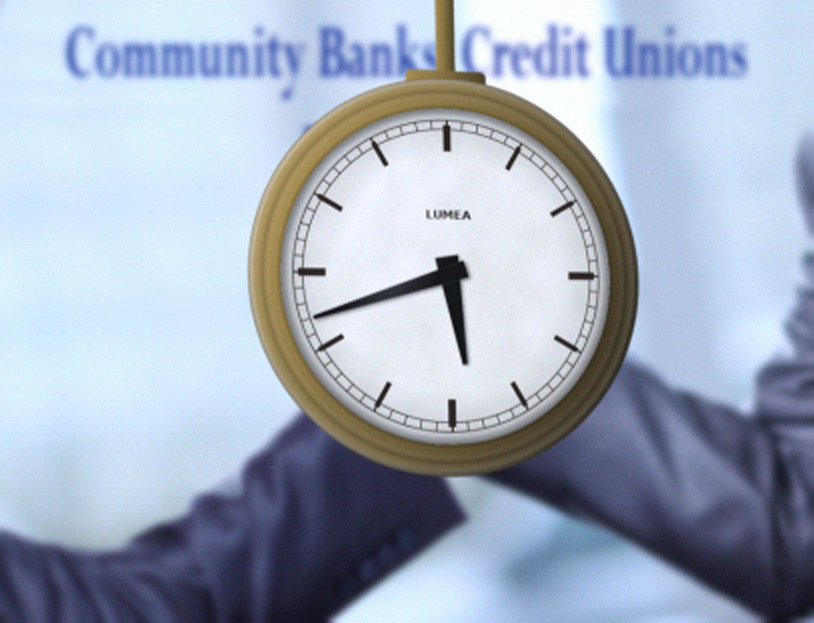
5 h 42 min
